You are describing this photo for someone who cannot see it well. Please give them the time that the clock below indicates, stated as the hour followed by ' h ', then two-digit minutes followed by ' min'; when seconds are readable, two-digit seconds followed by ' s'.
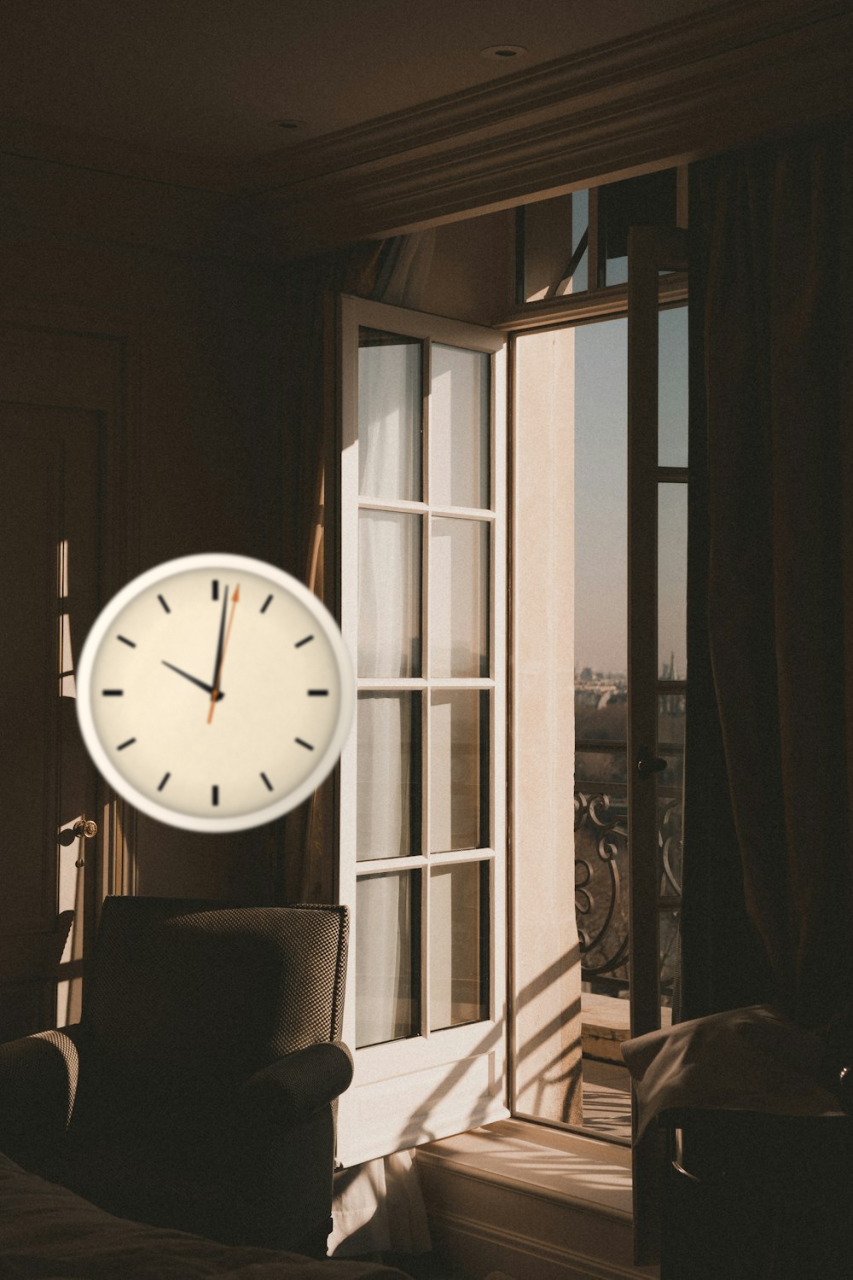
10 h 01 min 02 s
